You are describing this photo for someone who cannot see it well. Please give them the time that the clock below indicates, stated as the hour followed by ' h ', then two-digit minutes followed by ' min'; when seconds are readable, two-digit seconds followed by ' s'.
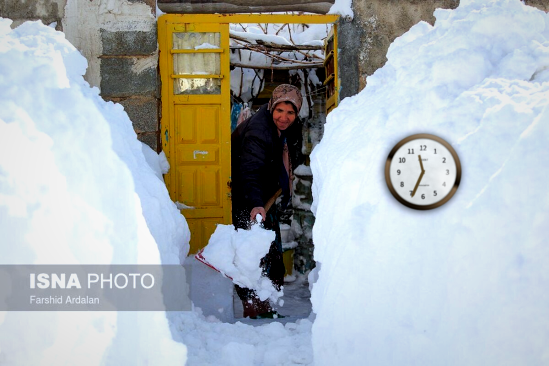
11 h 34 min
